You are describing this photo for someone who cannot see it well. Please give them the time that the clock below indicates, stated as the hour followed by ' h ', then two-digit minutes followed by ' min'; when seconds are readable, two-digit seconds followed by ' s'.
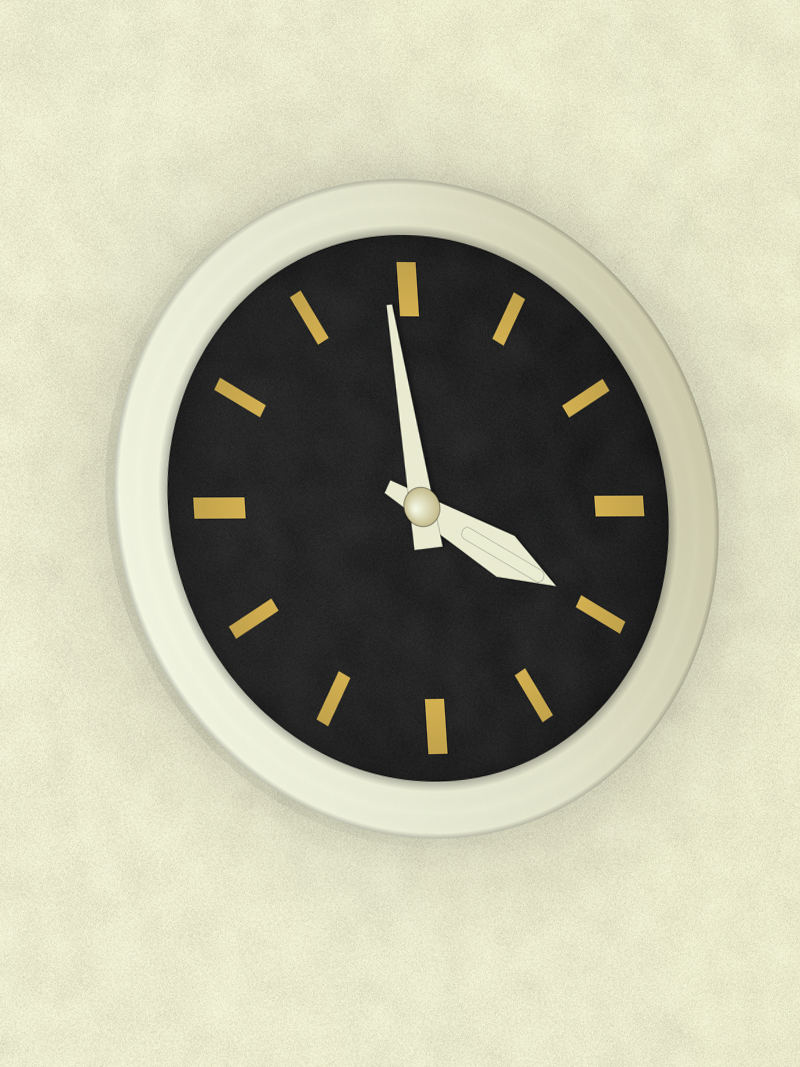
3 h 59 min
